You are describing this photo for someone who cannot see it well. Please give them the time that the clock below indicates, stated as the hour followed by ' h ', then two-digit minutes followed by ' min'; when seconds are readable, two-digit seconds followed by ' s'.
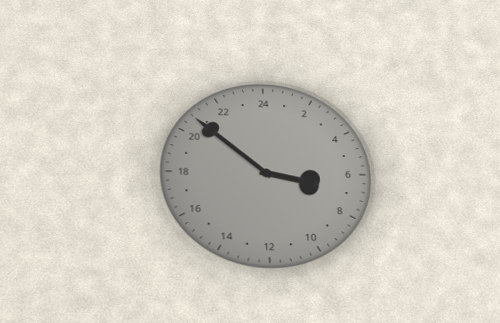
6 h 52 min
